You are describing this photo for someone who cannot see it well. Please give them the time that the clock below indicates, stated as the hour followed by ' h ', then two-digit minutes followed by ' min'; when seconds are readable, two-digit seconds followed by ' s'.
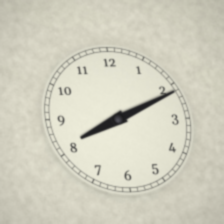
8 h 11 min
